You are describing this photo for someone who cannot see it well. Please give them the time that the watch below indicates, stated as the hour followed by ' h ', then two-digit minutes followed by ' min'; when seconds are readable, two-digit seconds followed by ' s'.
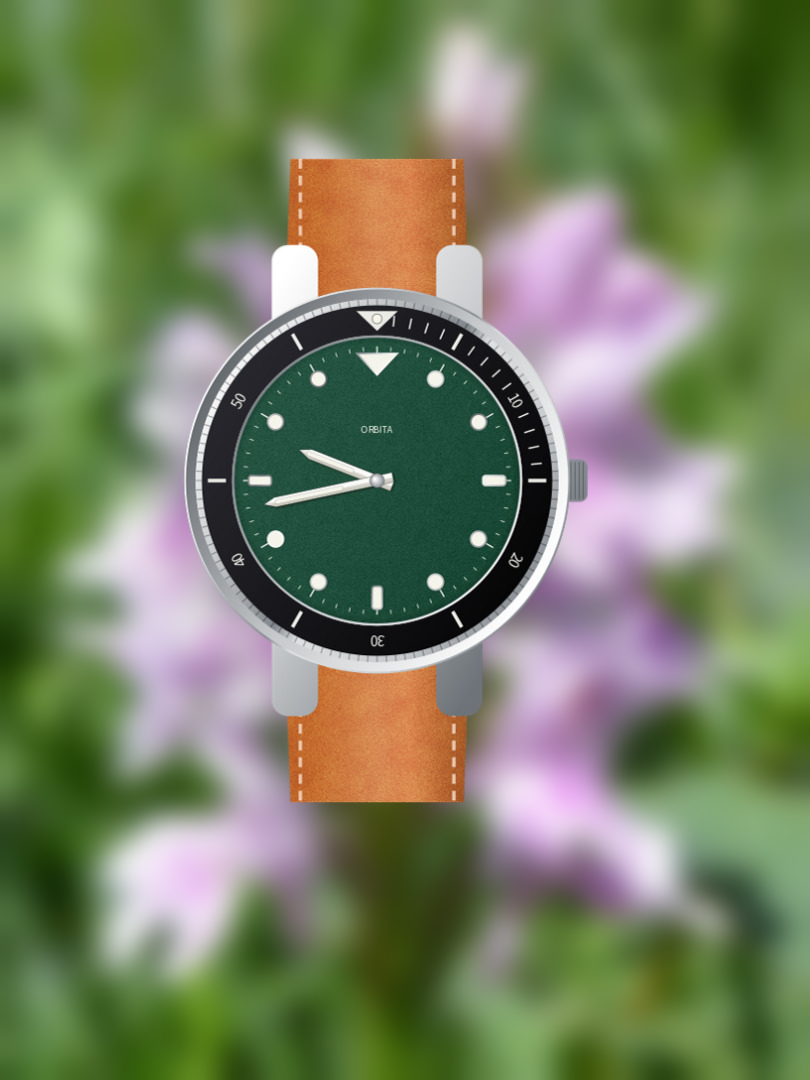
9 h 43 min
